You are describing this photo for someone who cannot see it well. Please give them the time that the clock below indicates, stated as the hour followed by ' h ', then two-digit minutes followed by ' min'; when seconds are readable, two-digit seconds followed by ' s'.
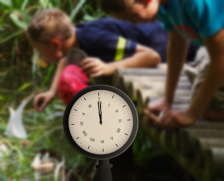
12 h 00 min
